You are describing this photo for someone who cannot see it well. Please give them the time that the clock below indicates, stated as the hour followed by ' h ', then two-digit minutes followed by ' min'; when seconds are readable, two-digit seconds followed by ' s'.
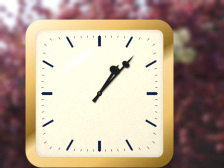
1 h 07 min
